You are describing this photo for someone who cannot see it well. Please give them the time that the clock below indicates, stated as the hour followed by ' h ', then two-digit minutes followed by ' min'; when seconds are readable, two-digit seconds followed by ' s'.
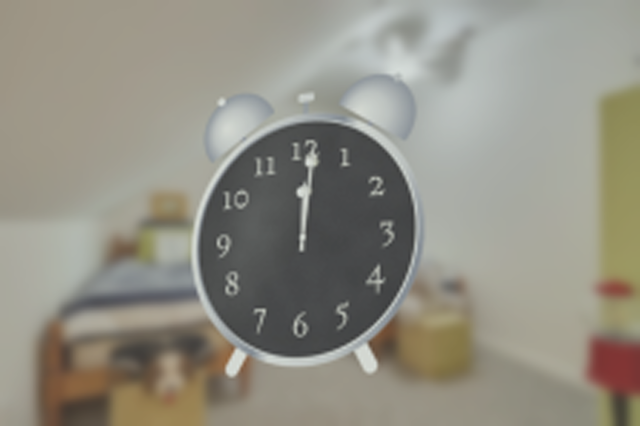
12 h 01 min
